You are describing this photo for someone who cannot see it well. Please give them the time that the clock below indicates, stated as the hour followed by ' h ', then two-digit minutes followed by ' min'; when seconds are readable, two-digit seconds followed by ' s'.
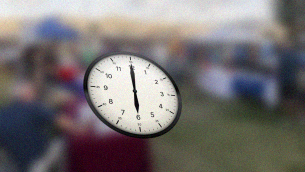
6 h 00 min
